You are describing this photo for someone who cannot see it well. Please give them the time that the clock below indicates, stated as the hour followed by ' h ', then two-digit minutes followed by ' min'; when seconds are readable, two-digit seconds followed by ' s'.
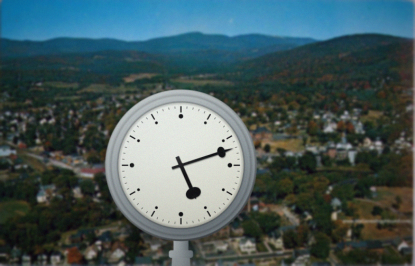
5 h 12 min
